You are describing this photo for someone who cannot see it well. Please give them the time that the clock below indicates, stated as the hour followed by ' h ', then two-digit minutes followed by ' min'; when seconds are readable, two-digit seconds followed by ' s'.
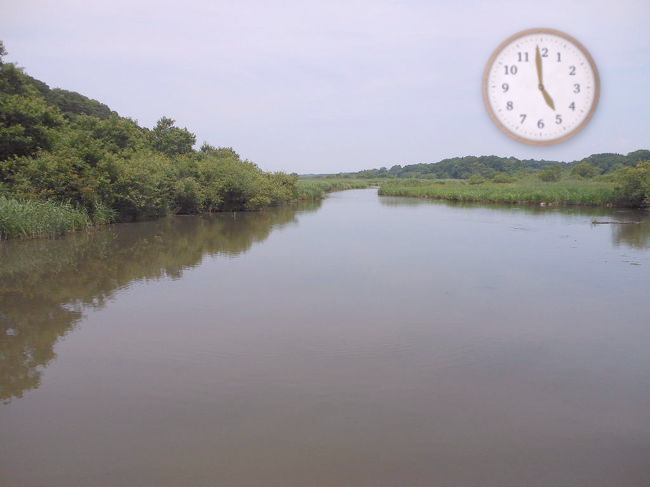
4 h 59 min
